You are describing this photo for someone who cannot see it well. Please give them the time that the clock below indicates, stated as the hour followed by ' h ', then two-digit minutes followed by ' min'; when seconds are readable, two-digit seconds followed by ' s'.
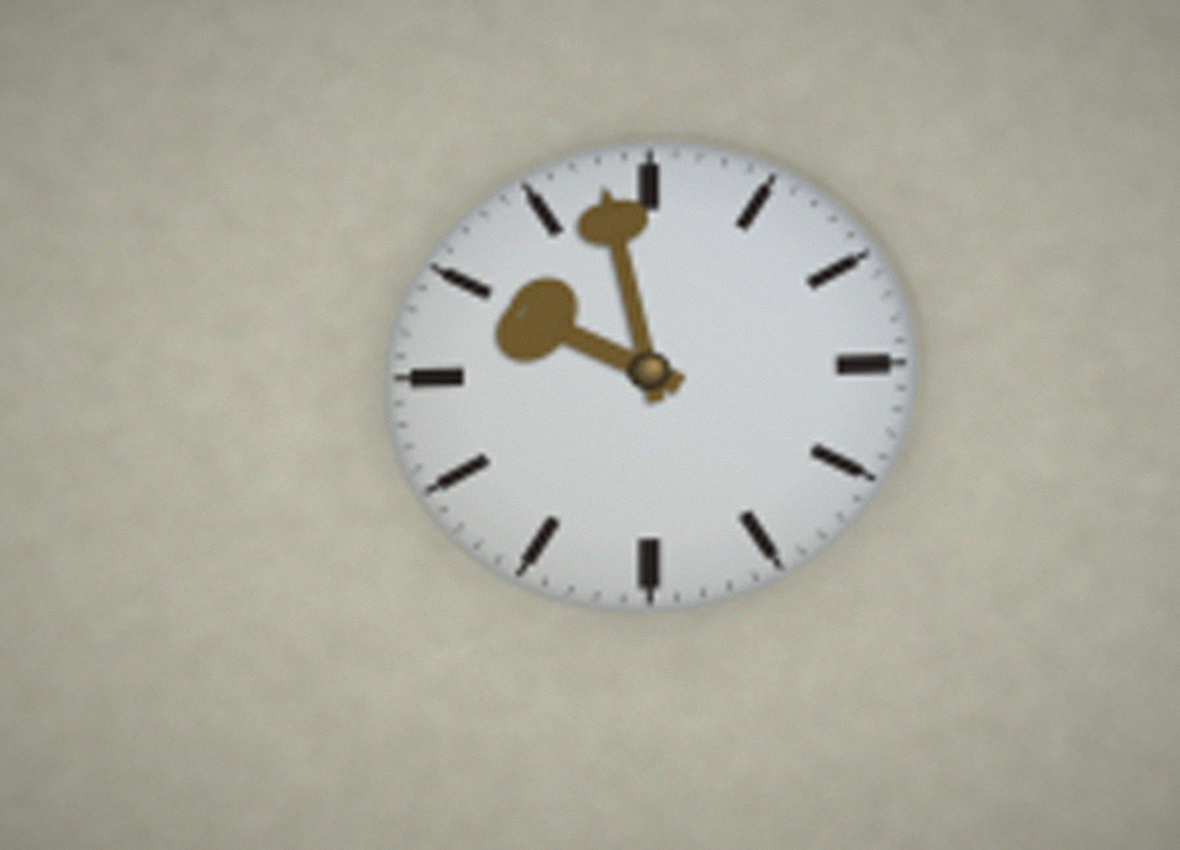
9 h 58 min
